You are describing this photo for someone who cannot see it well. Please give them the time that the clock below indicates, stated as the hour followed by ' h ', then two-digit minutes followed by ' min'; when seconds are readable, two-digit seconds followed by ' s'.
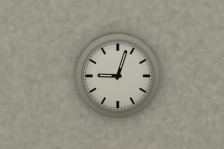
9 h 03 min
